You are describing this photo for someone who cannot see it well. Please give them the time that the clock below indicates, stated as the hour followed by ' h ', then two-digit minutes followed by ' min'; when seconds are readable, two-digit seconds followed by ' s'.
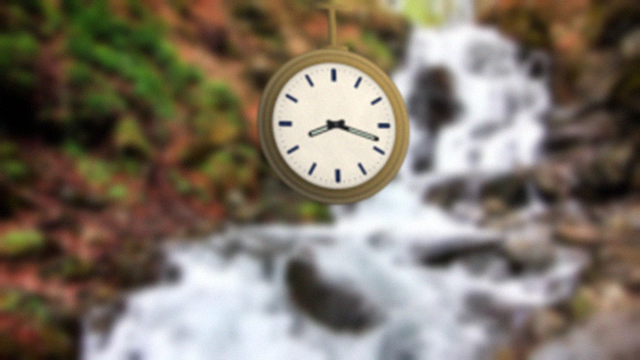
8 h 18 min
